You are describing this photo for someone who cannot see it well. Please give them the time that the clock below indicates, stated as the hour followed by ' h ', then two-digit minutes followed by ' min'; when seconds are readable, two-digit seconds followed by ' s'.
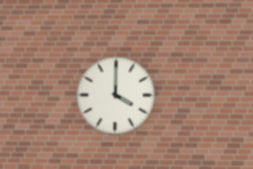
4 h 00 min
